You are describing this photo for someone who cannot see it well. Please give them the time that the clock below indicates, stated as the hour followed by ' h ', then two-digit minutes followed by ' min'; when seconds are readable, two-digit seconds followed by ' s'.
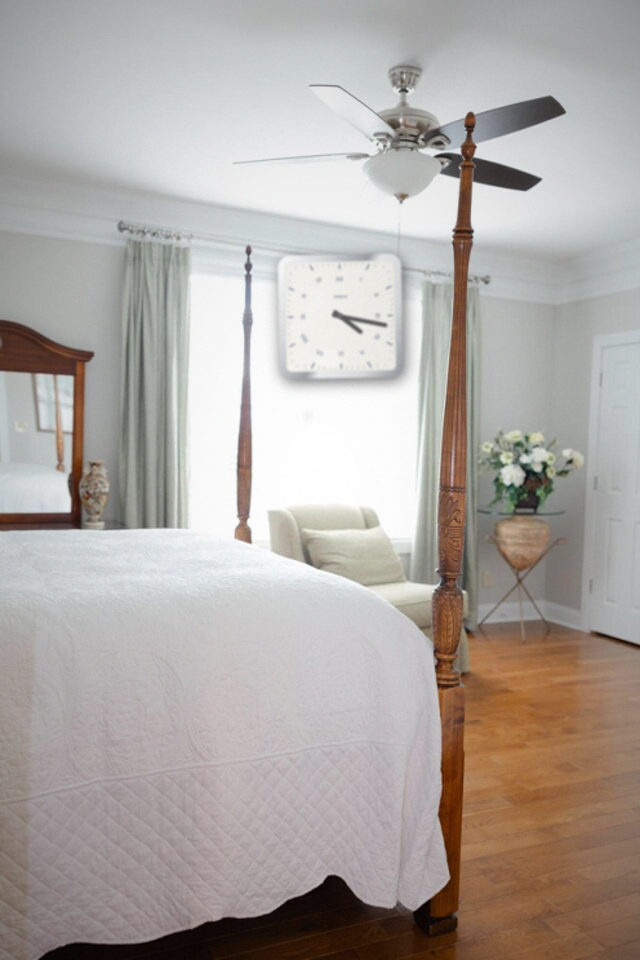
4 h 17 min
